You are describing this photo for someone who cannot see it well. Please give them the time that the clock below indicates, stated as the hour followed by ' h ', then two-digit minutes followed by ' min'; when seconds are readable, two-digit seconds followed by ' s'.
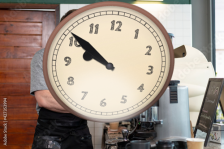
9 h 51 min
